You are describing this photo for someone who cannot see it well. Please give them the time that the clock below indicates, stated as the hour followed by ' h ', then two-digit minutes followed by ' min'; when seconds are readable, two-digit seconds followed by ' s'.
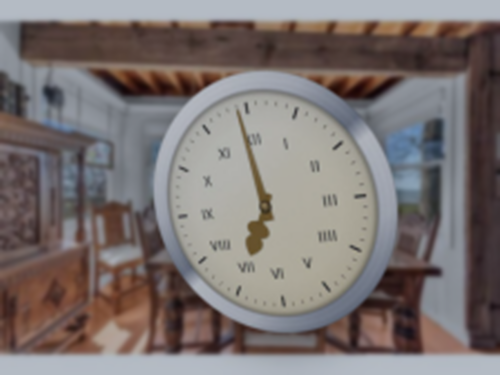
6 h 59 min
